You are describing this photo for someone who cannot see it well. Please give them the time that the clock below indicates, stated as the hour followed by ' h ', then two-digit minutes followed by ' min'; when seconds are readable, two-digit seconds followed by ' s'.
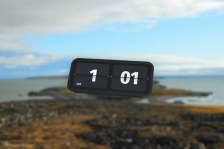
1 h 01 min
